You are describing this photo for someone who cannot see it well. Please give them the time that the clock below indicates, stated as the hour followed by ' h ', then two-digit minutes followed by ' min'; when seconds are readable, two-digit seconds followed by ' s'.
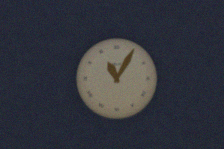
11 h 05 min
